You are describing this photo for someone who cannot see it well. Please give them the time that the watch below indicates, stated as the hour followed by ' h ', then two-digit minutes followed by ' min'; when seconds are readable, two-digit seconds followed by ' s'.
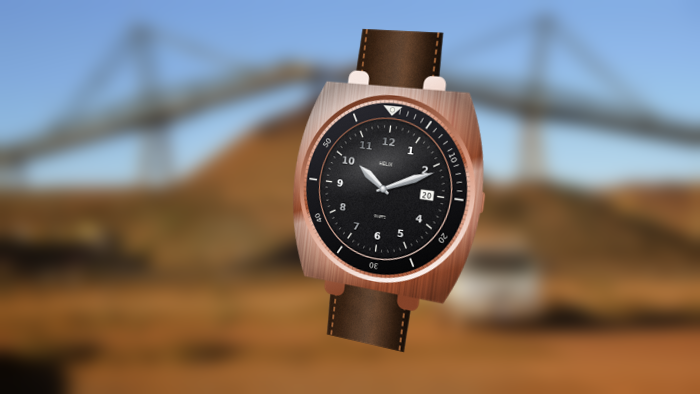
10 h 11 min
